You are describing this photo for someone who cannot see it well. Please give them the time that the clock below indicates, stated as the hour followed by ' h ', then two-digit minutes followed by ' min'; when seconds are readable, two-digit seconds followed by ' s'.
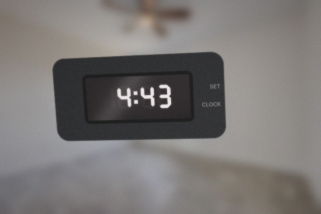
4 h 43 min
